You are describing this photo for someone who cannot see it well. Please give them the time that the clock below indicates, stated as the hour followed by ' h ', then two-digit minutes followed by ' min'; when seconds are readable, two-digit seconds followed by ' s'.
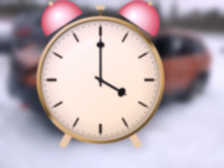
4 h 00 min
